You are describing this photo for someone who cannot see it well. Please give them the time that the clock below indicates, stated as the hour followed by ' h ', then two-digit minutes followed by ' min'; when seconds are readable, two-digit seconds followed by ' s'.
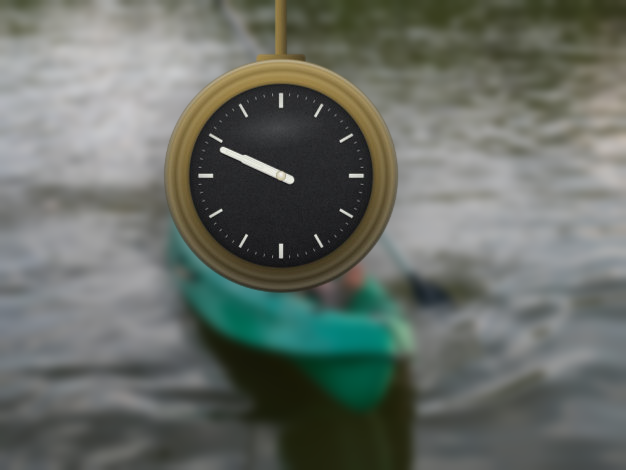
9 h 49 min
